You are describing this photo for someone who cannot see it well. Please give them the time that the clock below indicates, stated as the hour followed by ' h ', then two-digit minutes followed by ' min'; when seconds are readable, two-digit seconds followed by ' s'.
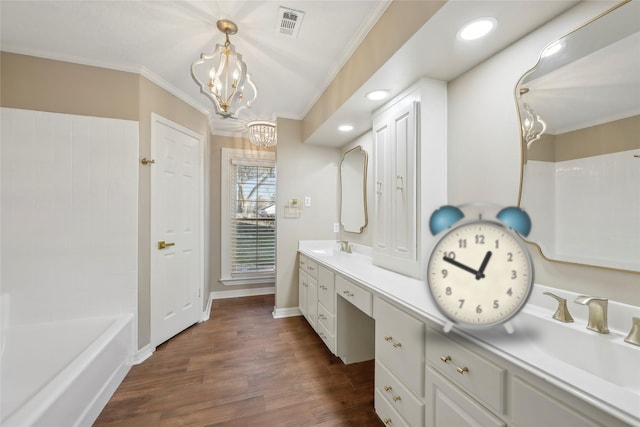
12 h 49 min
